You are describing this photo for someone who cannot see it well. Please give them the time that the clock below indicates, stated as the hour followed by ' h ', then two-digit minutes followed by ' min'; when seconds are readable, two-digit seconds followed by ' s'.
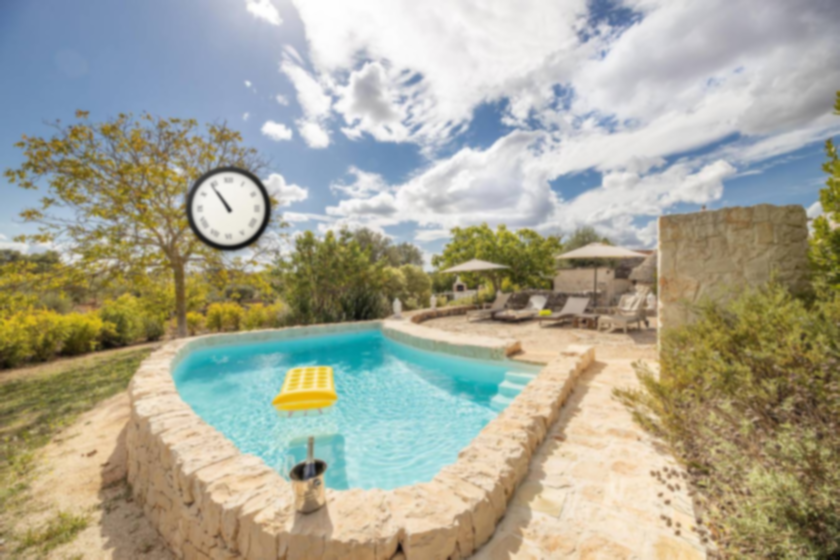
10 h 54 min
